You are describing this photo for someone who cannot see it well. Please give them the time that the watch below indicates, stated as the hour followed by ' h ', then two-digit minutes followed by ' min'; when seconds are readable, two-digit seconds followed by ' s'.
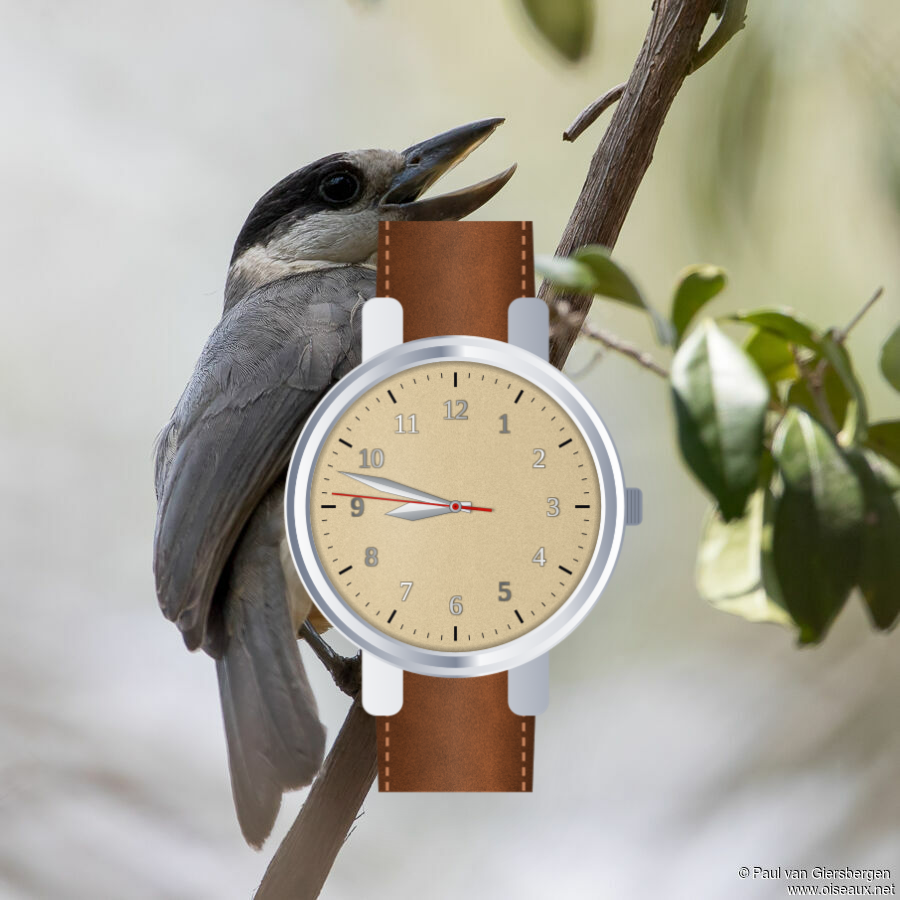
8 h 47 min 46 s
